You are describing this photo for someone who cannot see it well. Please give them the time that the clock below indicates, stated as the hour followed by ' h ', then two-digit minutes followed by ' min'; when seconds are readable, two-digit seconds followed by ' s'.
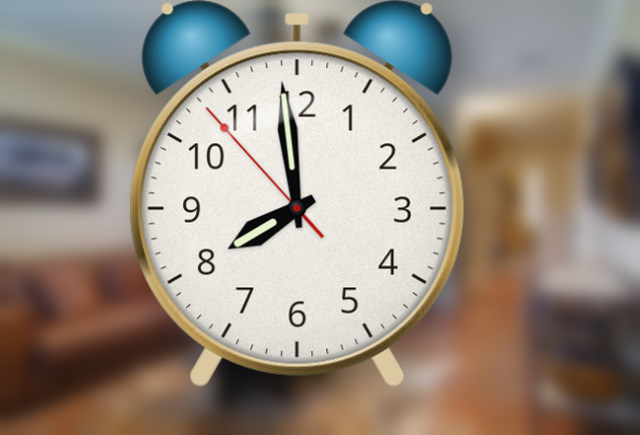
7 h 58 min 53 s
